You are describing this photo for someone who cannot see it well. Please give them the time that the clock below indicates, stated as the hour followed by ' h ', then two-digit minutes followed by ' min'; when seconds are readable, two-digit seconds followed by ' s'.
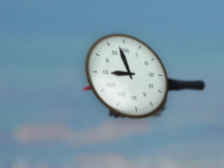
8 h 58 min
